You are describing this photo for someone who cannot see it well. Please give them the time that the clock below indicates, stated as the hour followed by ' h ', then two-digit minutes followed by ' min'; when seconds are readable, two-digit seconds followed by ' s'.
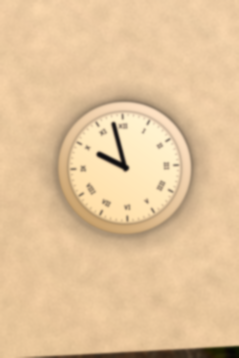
9 h 58 min
